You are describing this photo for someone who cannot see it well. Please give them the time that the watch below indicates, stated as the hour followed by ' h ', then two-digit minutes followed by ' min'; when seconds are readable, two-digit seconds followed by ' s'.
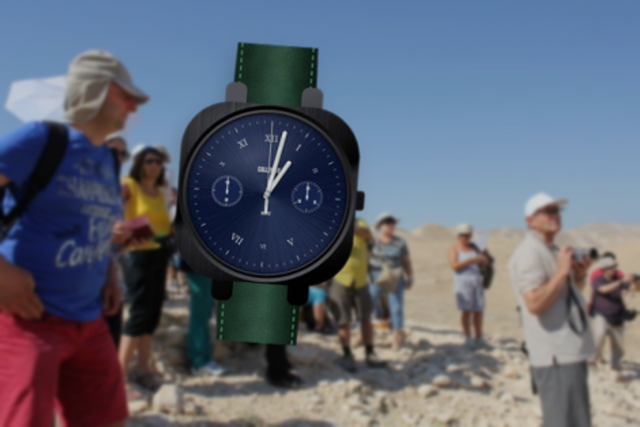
1 h 02 min
